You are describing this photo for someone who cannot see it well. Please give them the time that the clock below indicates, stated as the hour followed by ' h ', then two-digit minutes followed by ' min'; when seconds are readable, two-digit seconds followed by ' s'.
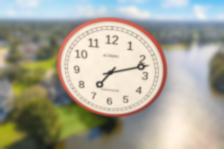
7 h 12 min
